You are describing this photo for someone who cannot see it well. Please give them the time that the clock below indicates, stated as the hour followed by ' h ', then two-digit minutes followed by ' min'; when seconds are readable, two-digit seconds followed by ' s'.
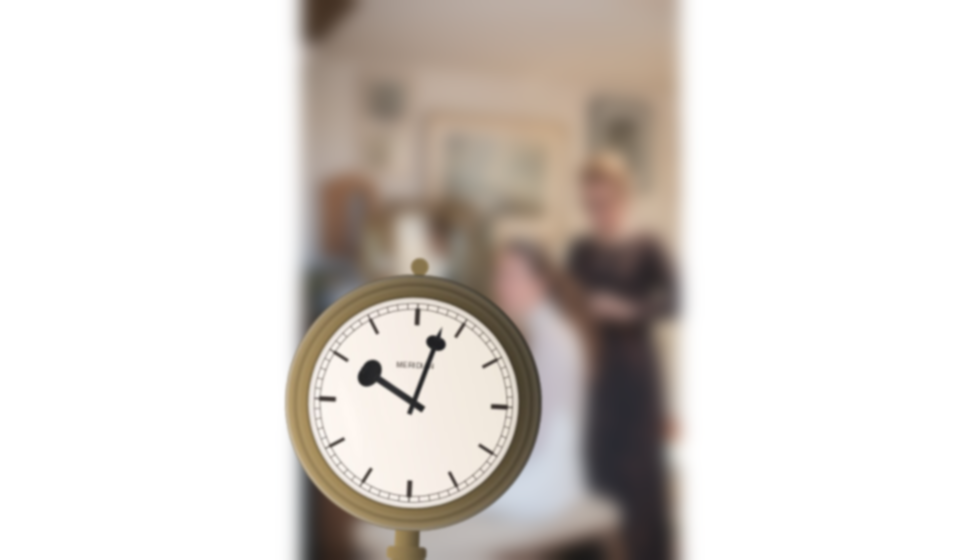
10 h 03 min
